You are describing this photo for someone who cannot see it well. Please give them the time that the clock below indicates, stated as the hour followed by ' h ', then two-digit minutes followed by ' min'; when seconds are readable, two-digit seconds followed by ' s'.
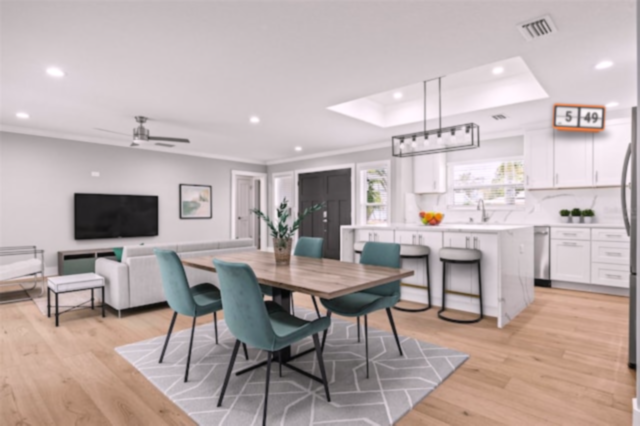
5 h 49 min
